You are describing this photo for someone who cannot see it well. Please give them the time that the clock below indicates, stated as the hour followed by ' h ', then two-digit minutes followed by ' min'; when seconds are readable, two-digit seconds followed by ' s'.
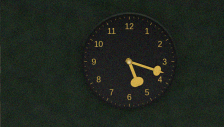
5 h 18 min
